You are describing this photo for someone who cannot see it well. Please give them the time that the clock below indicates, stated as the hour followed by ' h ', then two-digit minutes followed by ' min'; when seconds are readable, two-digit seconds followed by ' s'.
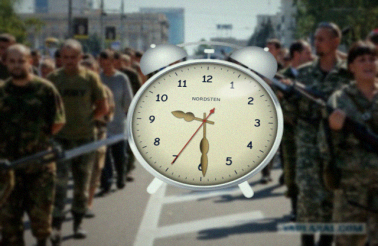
9 h 29 min 35 s
